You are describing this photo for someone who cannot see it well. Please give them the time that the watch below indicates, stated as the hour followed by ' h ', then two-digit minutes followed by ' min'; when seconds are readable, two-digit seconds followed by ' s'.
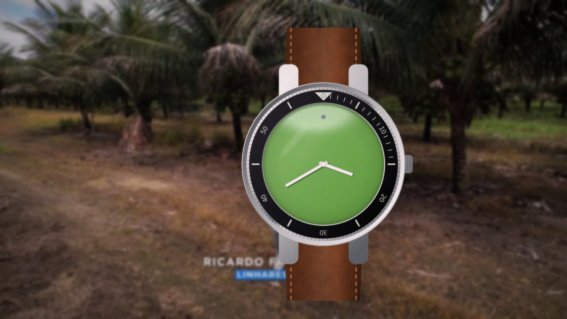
3 h 40 min
